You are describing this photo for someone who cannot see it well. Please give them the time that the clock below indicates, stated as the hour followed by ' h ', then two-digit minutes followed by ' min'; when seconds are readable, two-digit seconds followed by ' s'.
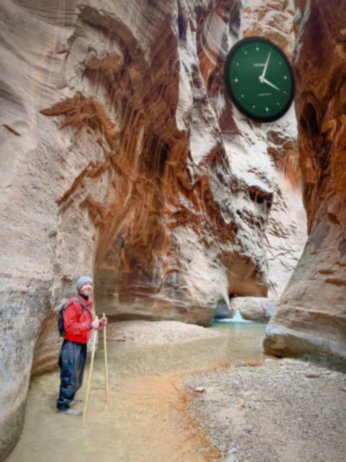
4 h 05 min
